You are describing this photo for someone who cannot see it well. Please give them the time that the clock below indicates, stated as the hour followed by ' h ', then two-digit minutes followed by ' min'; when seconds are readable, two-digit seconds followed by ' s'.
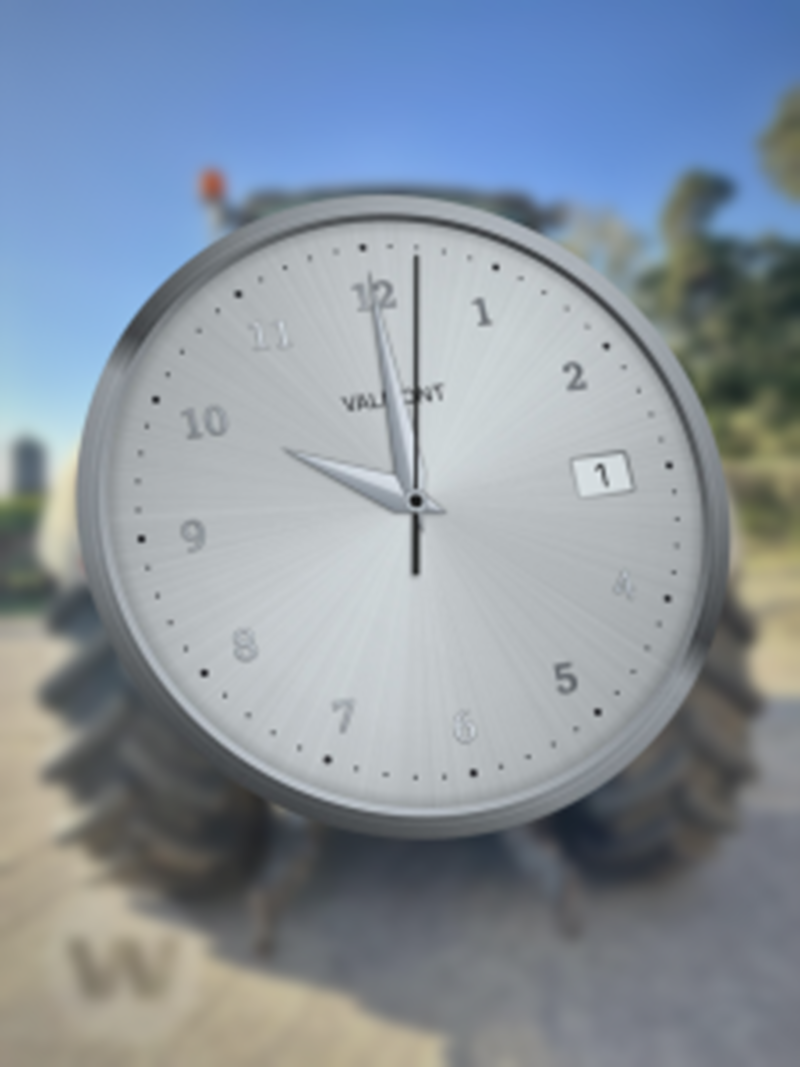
10 h 00 min 02 s
